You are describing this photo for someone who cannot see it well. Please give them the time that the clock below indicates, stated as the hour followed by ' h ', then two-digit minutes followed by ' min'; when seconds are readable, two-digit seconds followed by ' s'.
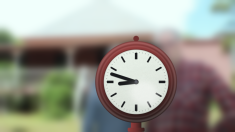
8 h 48 min
